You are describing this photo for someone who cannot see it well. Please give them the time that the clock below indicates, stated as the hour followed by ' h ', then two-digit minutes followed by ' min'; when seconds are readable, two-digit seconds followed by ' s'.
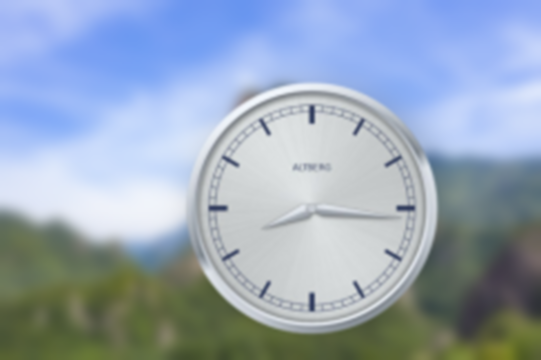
8 h 16 min
